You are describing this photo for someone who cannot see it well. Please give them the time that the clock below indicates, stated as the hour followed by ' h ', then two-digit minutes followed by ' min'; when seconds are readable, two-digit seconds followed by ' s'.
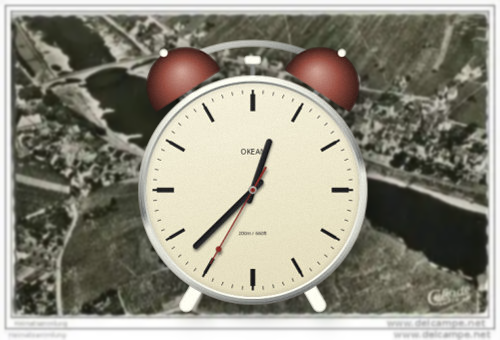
12 h 37 min 35 s
